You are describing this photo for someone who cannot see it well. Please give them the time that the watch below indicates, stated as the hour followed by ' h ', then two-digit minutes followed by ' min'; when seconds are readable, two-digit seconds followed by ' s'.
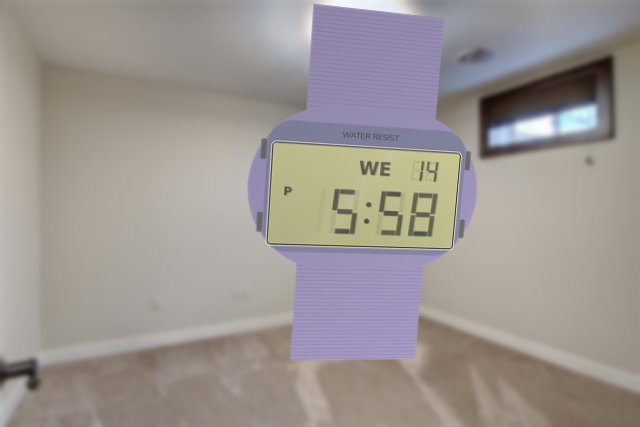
5 h 58 min
